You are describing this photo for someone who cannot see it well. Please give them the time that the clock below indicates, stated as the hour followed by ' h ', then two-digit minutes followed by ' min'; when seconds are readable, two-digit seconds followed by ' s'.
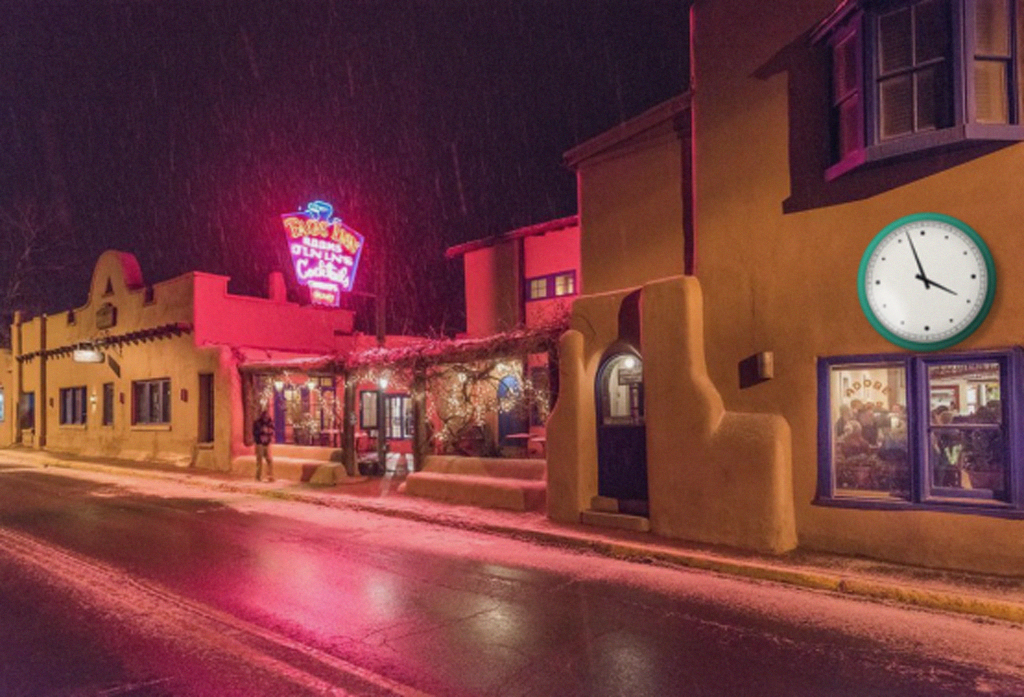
3 h 57 min
